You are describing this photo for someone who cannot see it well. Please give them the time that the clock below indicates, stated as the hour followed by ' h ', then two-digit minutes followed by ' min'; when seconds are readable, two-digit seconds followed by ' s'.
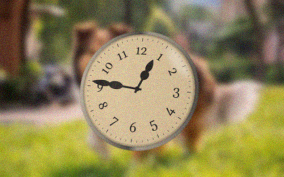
12 h 46 min
